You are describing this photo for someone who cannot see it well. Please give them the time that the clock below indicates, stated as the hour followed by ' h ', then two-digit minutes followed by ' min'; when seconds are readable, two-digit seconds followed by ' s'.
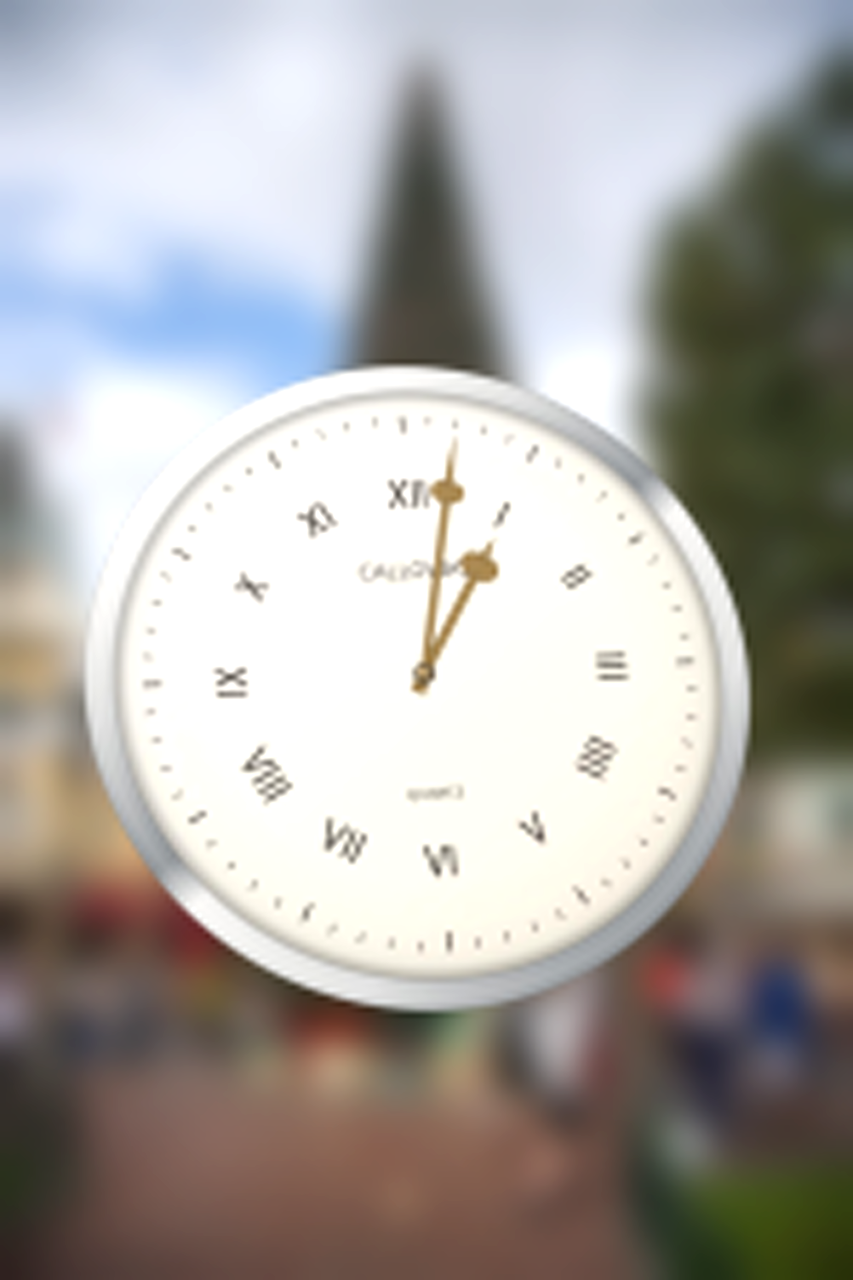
1 h 02 min
